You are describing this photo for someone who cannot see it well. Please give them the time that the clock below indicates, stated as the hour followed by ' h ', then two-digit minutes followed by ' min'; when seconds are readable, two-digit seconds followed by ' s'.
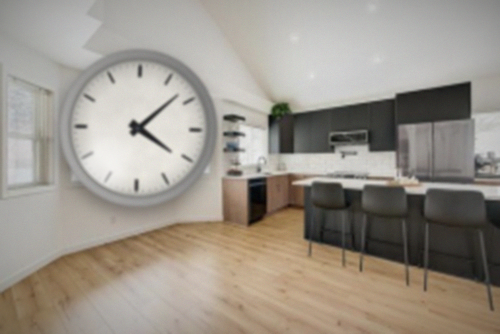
4 h 08 min
